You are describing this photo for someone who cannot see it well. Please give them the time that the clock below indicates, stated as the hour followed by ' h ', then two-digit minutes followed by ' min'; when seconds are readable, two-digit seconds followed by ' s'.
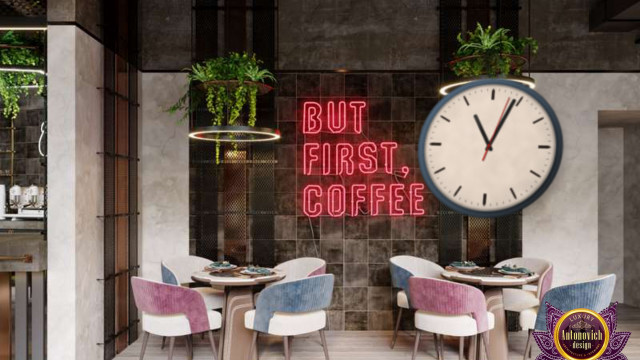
11 h 04 min 03 s
